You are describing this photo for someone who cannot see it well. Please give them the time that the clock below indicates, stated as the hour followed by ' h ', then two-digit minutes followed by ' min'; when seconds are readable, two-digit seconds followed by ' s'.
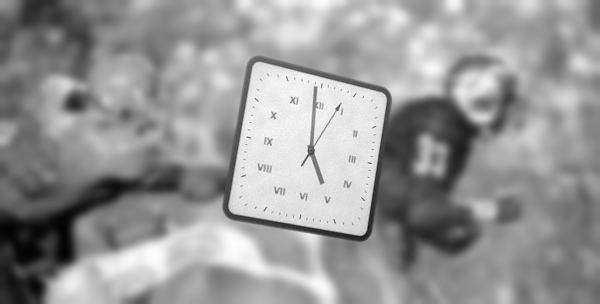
4 h 59 min 04 s
